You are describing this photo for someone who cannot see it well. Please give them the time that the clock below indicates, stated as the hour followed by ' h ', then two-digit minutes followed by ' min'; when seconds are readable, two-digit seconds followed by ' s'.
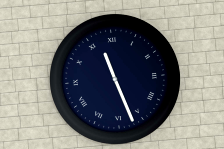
11 h 27 min
